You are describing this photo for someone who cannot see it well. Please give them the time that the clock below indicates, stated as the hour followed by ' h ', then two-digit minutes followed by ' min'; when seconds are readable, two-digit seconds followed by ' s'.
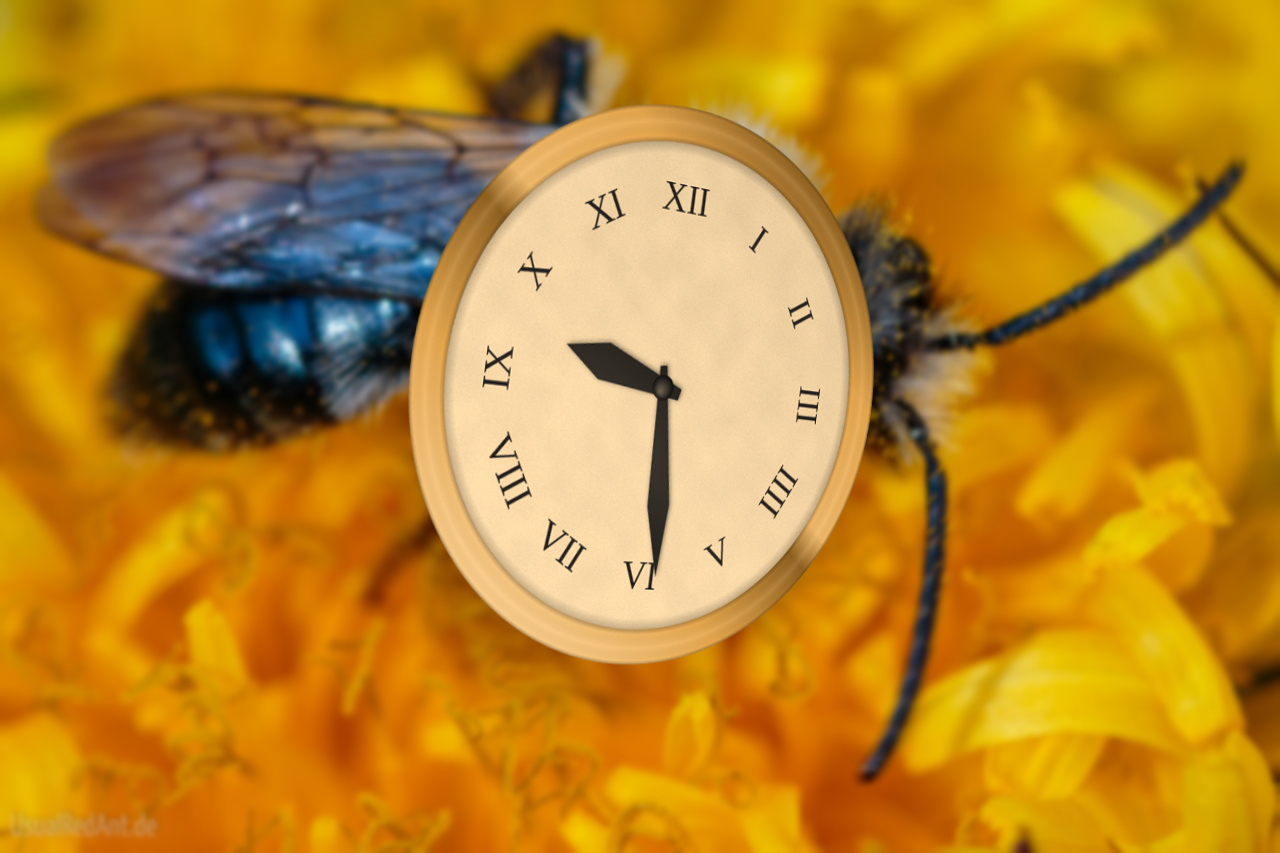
9 h 29 min
